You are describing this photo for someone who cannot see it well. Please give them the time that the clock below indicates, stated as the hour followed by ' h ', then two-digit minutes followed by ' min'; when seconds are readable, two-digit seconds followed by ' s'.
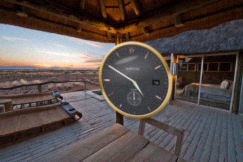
4 h 50 min
